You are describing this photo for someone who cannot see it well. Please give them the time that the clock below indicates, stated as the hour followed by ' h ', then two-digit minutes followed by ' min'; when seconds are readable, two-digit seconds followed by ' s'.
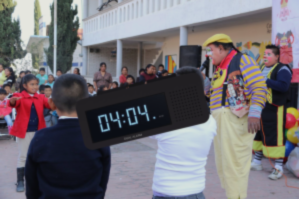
4 h 04 min
